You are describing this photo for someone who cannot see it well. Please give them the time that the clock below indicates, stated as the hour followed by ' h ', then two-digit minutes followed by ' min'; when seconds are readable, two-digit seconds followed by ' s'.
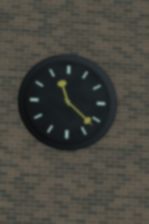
11 h 22 min
